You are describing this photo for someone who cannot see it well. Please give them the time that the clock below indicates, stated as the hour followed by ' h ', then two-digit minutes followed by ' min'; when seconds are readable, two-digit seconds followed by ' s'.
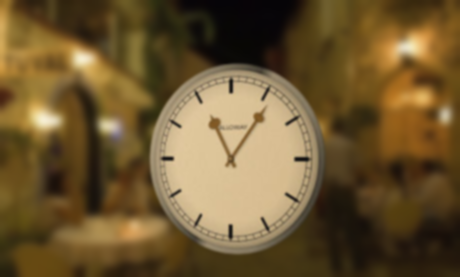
11 h 06 min
